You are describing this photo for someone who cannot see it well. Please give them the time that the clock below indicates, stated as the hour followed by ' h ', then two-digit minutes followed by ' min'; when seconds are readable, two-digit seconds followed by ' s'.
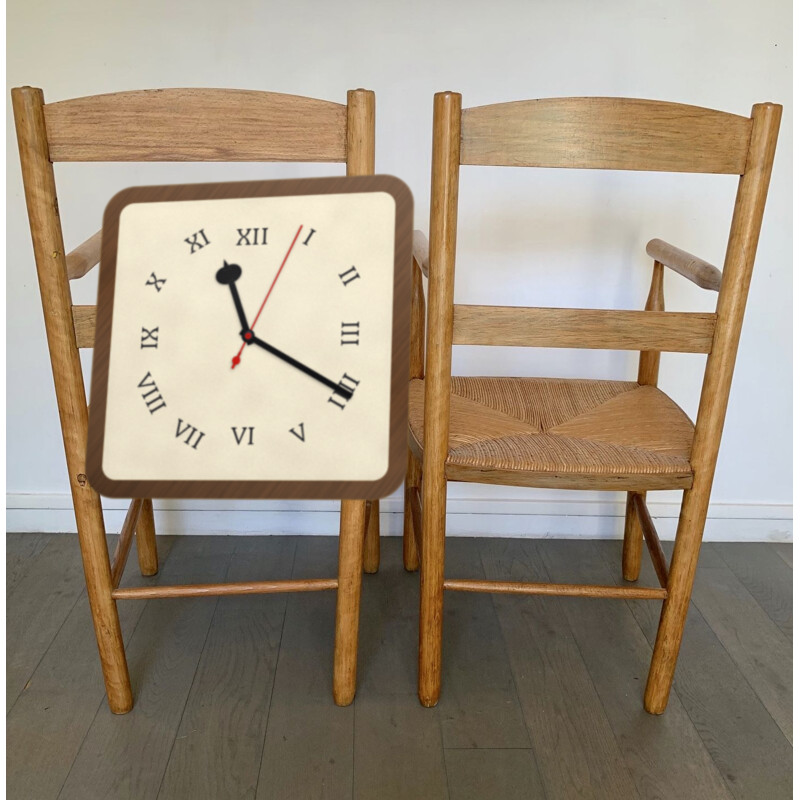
11 h 20 min 04 s
